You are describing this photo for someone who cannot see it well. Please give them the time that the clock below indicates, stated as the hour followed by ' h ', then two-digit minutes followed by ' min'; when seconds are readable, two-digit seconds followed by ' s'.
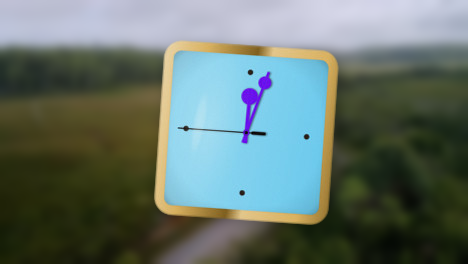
12 h 02 min 45 s
